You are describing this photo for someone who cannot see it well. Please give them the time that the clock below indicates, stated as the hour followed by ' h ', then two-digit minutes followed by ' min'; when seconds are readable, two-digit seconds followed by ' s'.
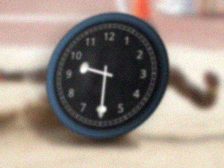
9 h 30 min
